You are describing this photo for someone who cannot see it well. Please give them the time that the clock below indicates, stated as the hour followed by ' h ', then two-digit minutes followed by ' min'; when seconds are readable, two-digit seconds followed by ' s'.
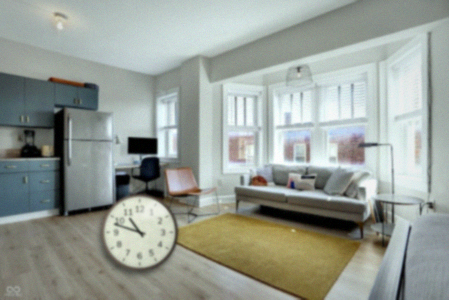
10 h 48 min
